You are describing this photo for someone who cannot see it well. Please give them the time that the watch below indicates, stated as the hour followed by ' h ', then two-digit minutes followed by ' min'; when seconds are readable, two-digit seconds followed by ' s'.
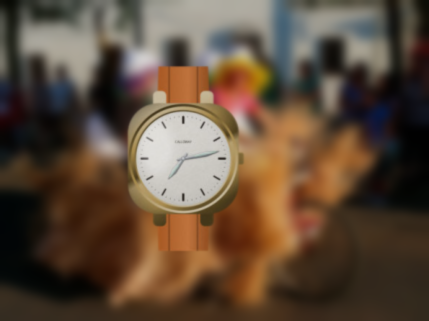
7 h 13 min
